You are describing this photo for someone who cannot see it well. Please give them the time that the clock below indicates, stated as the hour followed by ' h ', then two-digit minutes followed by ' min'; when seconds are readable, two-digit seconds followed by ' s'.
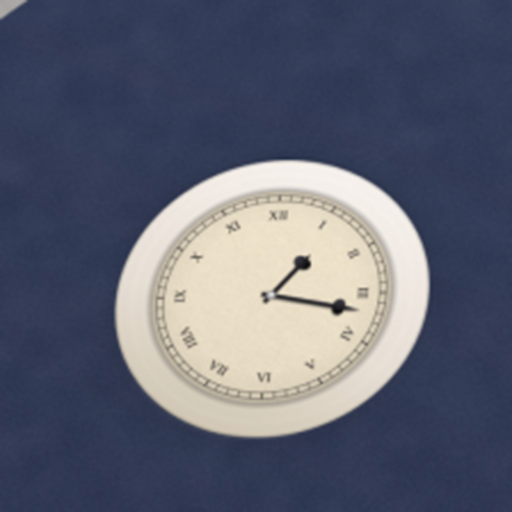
1 h 17 min
